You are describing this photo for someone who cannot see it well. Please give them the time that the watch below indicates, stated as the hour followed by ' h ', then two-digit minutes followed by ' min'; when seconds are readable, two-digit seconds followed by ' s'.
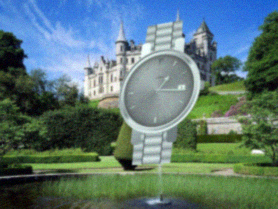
1 h 16 min
